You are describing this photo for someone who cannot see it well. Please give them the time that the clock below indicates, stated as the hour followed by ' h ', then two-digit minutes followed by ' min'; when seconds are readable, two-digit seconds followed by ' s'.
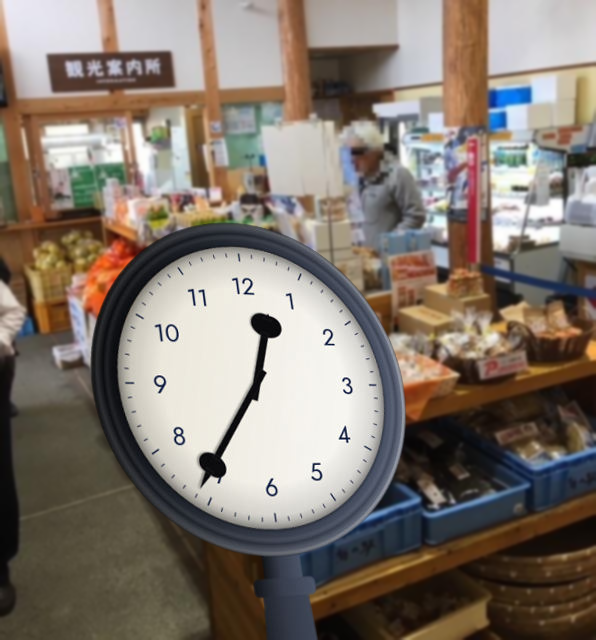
12 h 36 min
